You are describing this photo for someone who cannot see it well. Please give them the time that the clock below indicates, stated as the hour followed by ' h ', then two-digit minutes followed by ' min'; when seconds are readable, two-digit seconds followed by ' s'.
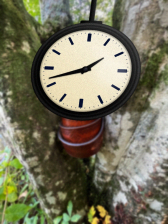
1 h 42 min
